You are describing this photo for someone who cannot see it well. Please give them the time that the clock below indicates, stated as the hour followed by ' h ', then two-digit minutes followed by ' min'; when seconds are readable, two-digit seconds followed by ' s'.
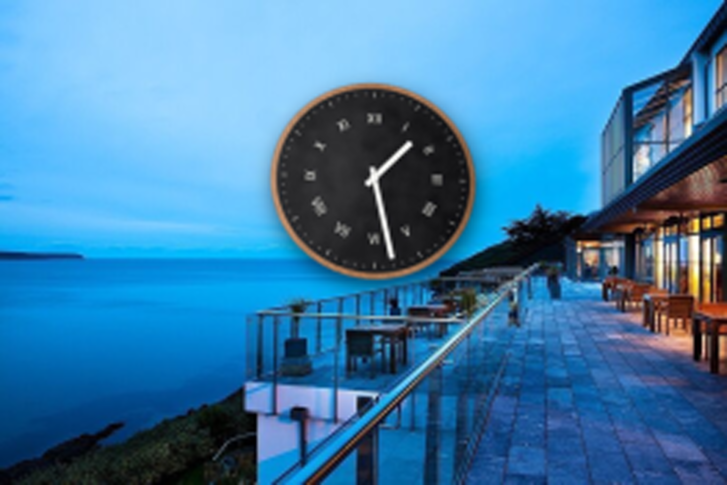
1 h 28 min
